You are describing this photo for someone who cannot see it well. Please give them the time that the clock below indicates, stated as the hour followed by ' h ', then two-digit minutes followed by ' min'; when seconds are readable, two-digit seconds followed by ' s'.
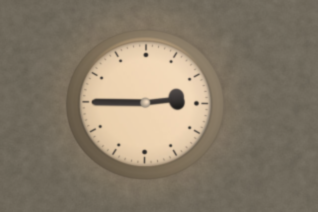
2 h 45 min
